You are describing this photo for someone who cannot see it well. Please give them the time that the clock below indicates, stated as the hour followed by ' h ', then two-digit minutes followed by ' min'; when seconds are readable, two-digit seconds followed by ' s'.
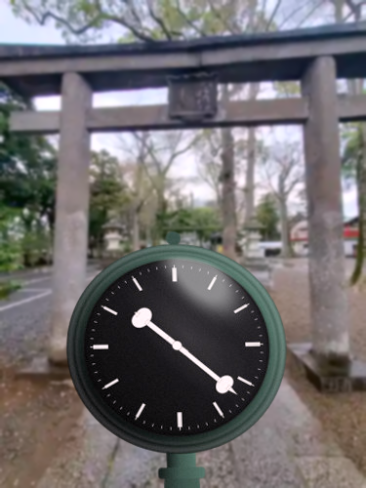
10 h 22 min
